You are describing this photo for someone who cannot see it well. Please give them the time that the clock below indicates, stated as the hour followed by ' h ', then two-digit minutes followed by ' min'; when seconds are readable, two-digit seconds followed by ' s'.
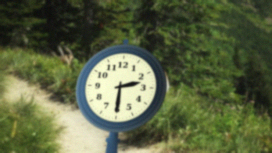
2 h 30 min
